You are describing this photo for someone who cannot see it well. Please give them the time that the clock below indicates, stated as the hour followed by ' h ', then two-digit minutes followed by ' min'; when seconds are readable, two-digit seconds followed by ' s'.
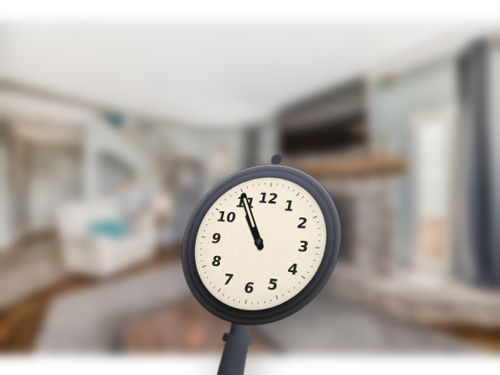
10 h 55 min
